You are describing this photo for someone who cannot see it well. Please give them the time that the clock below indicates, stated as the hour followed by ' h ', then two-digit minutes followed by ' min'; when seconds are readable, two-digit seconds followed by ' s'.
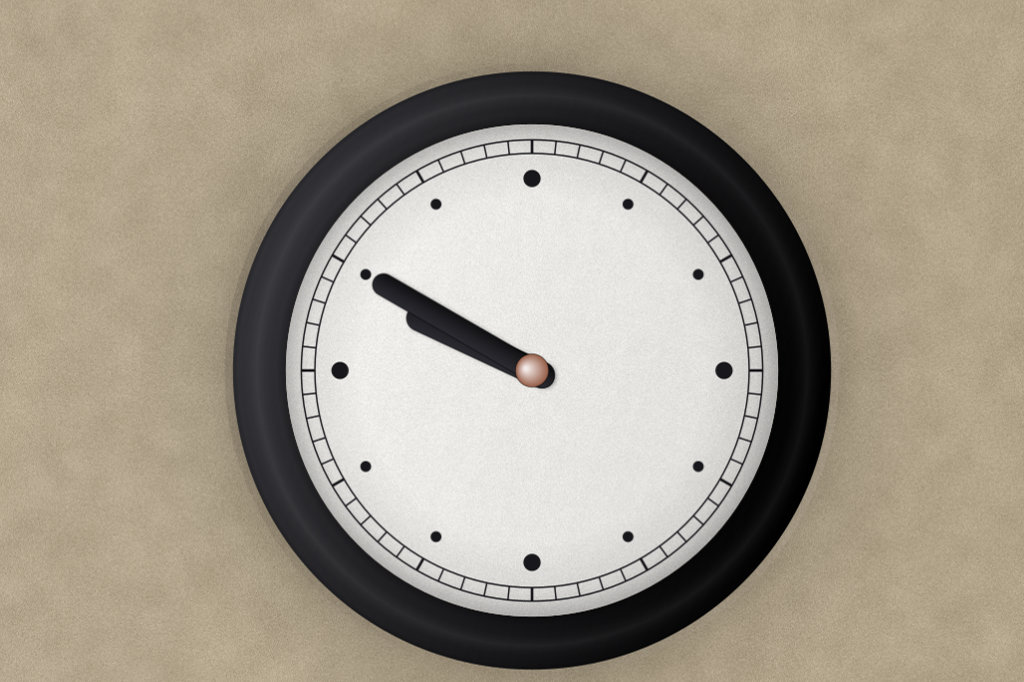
9 h 50 min
